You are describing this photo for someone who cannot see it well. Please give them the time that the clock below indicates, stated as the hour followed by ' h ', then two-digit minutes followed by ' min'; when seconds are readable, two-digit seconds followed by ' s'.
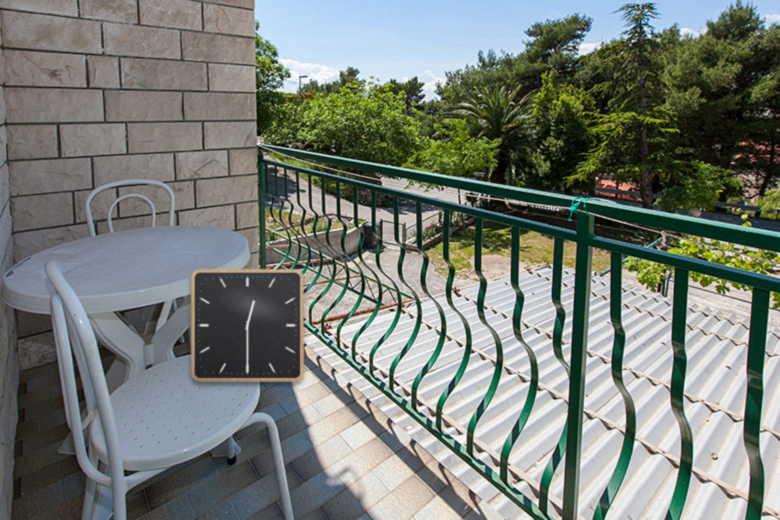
12 h 30 min
